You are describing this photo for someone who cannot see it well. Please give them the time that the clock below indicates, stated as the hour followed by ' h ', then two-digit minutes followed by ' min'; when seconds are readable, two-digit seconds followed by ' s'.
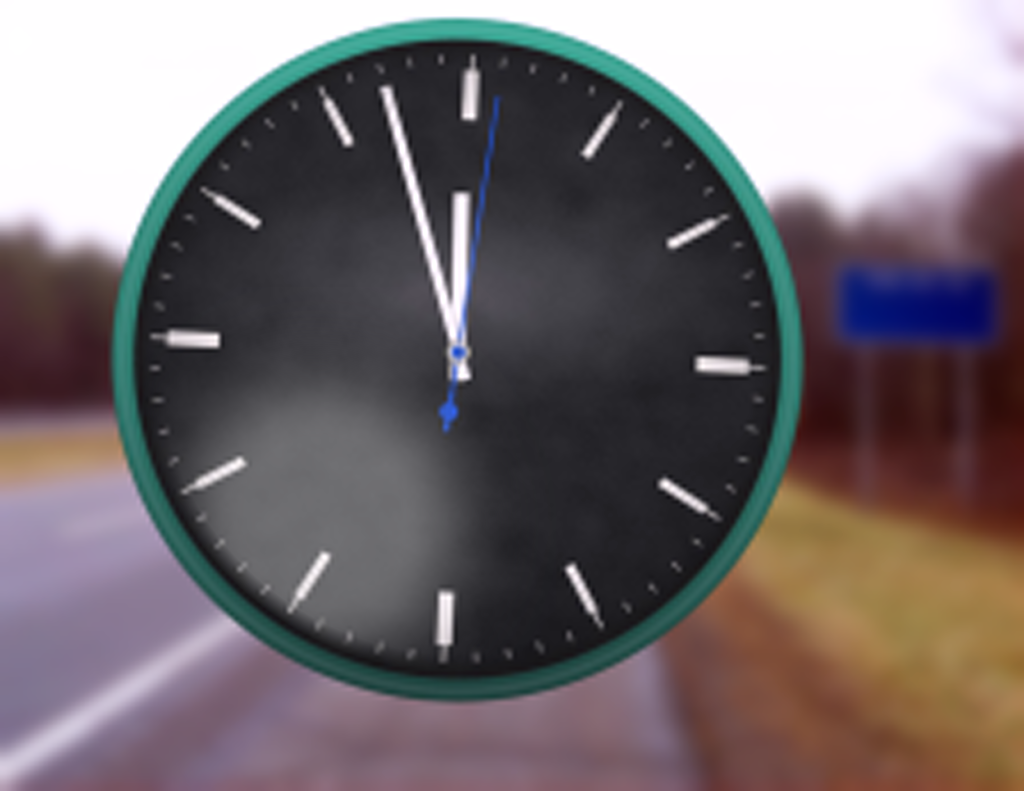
11 h 57 min 01 s
